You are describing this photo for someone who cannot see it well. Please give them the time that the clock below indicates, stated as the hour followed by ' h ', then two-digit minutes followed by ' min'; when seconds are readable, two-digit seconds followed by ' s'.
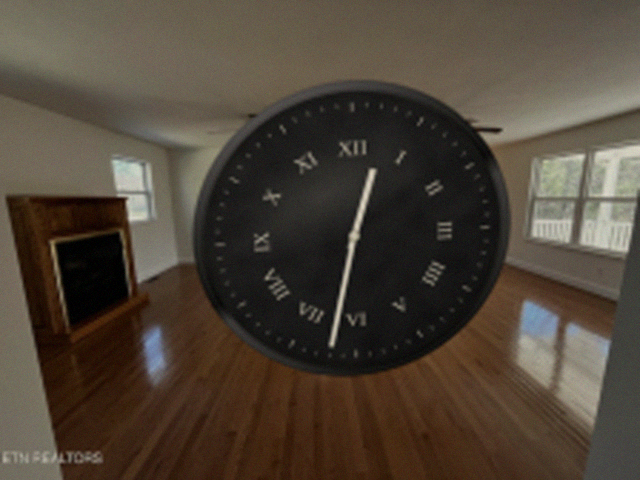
12 h 32 min
